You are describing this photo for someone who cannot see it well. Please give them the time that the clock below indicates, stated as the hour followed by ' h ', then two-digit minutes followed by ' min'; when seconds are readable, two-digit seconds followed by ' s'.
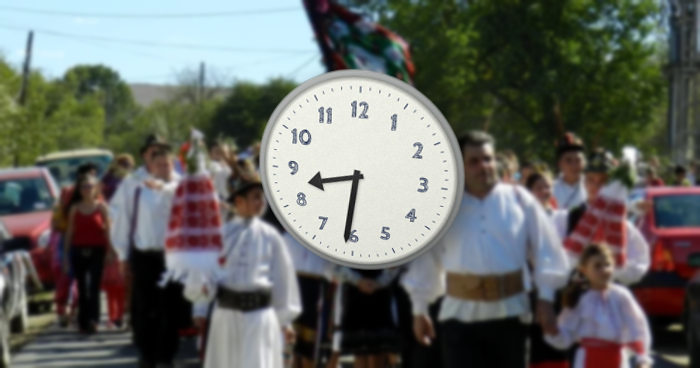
8 h 31 min
